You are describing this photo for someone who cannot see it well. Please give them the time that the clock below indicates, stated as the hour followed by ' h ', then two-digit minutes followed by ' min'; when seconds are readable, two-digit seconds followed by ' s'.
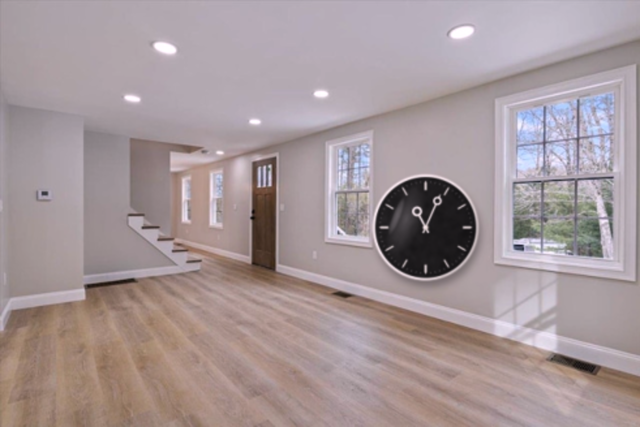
11 h 04 min
